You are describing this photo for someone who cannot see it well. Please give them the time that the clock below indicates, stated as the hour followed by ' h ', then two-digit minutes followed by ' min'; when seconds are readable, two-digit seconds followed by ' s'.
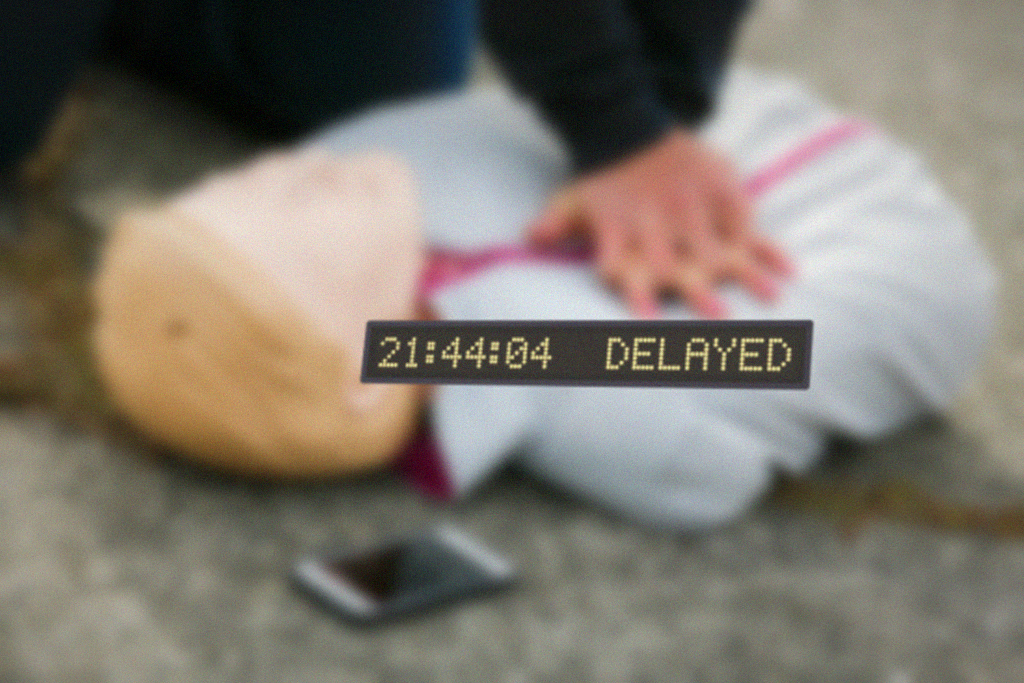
21 h 44 min 04 s
